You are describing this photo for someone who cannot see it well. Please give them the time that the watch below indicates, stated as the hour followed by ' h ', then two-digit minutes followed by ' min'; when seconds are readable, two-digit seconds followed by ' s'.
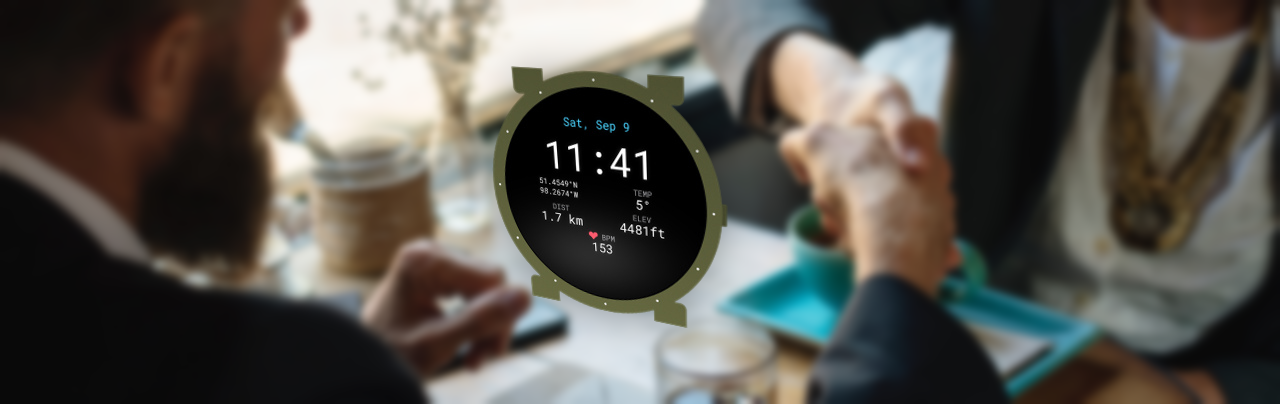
11 h 41 min
